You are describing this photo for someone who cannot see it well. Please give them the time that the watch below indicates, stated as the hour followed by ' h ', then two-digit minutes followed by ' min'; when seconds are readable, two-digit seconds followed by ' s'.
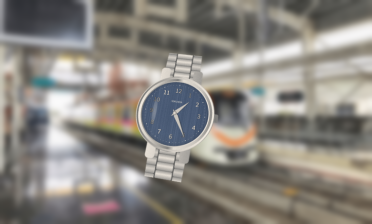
1 h 25 min
